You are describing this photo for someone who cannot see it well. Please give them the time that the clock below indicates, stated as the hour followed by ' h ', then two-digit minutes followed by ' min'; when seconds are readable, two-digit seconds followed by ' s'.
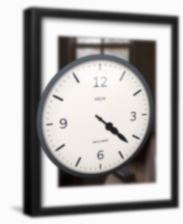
4 h 22 min
